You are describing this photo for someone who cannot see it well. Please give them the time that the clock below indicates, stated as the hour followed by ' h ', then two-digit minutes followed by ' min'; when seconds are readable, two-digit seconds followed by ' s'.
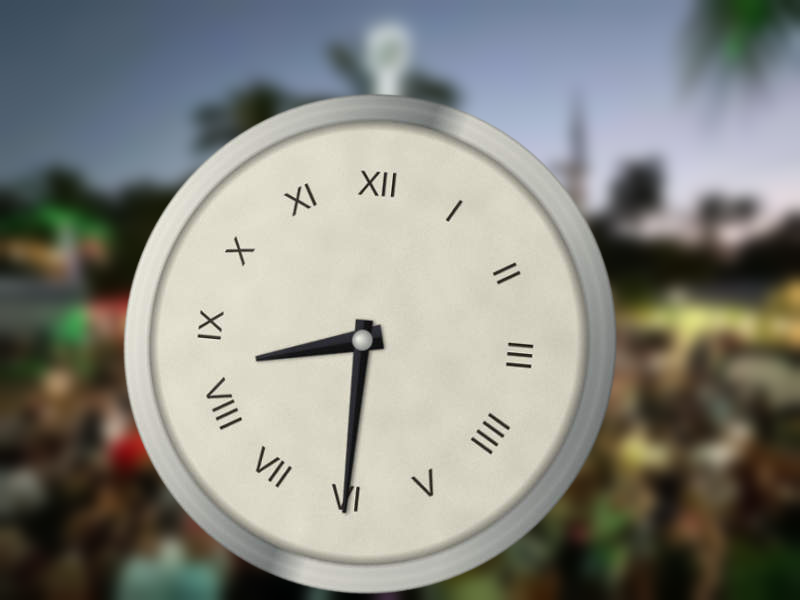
8 h 30 min
